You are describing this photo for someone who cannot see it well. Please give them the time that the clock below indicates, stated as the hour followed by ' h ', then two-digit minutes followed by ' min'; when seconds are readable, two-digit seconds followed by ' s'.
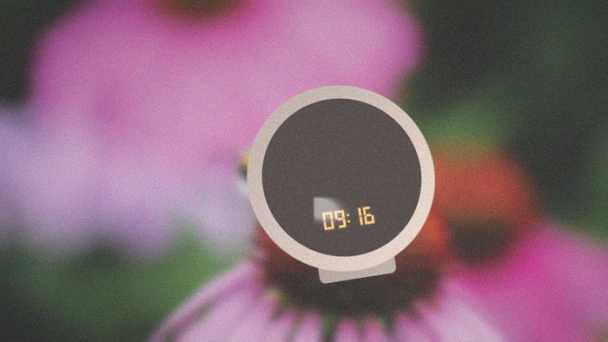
9 h 16 min
